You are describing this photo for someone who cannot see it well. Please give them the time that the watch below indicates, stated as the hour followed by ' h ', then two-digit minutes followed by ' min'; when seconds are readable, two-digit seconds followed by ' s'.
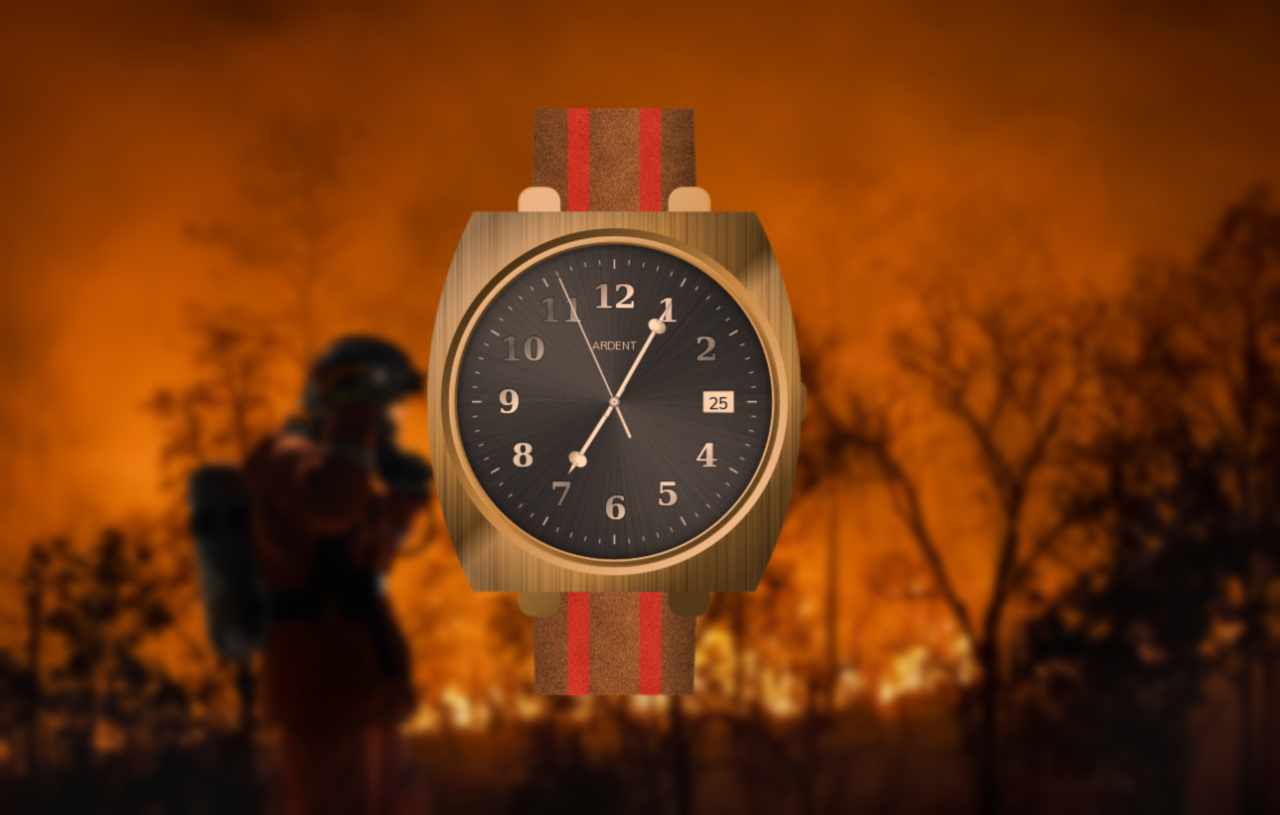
7 h 04 min 56 s
